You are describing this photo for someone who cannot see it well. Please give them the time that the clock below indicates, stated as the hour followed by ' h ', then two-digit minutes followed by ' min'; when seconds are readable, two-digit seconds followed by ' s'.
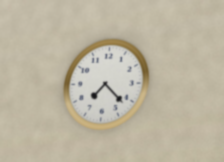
7 h 22 min
